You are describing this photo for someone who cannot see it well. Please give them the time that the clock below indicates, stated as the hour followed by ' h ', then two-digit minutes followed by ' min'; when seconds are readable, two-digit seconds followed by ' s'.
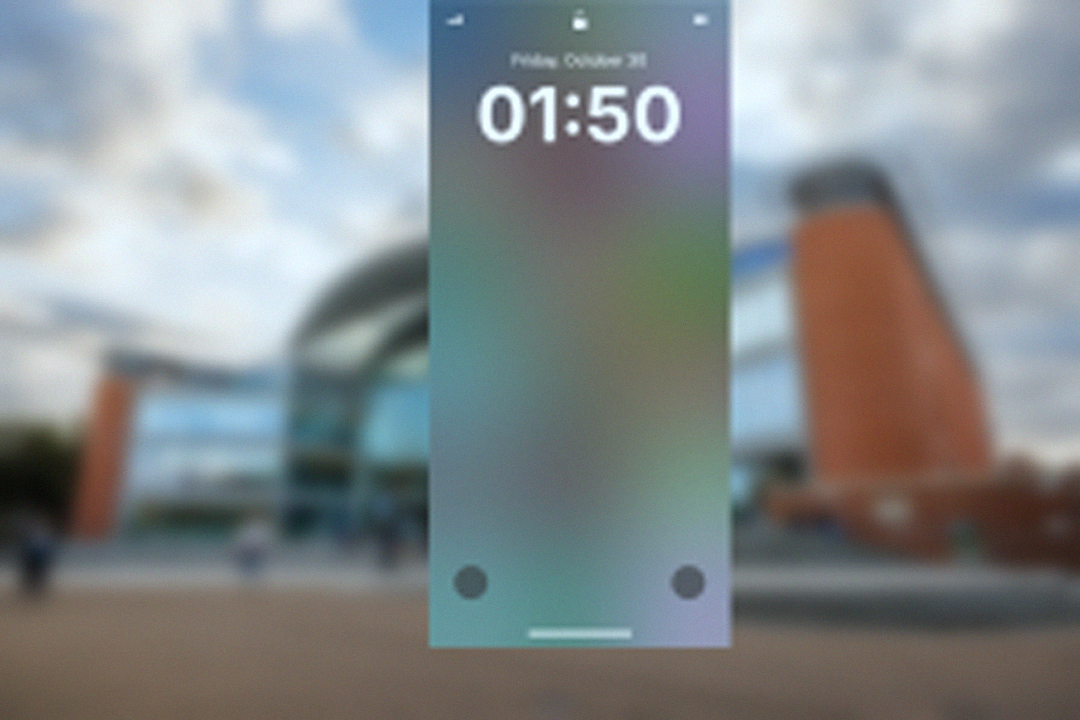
1 h 50 min
